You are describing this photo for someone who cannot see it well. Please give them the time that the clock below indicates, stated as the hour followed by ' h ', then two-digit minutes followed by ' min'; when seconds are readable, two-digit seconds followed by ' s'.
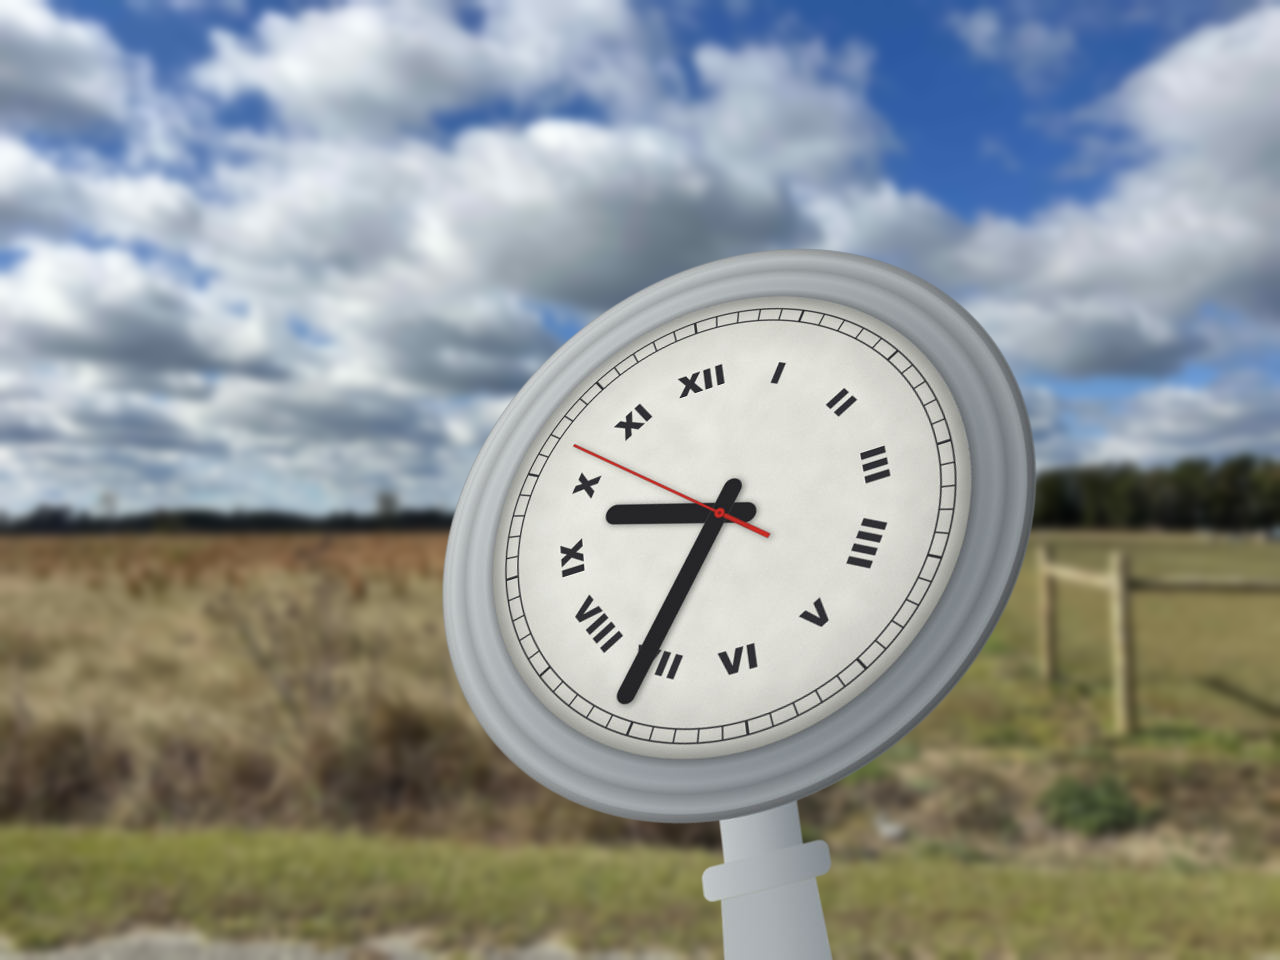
9 h 35 min 52 s
